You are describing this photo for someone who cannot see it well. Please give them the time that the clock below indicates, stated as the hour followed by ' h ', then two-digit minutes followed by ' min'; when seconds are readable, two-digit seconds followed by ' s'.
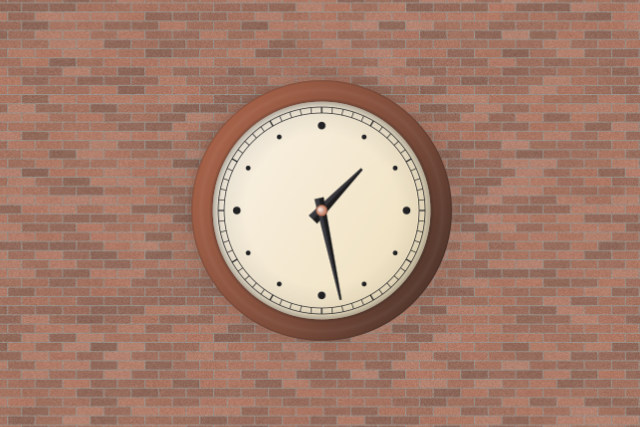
1 h 28 min
